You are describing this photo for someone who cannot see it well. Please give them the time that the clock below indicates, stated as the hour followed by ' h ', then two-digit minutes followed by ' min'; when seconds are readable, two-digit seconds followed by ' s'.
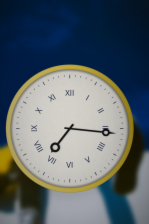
7 h 16 min
